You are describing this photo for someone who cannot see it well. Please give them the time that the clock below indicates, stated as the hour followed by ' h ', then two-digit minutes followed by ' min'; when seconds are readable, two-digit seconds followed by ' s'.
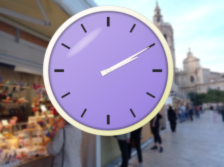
2 h 10 min
